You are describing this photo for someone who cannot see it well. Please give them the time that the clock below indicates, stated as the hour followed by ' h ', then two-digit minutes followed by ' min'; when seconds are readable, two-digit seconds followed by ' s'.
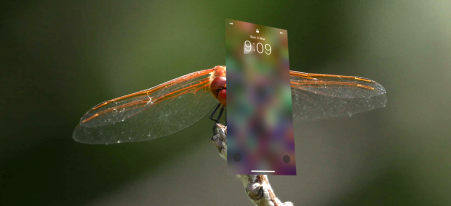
9 h 09 min
